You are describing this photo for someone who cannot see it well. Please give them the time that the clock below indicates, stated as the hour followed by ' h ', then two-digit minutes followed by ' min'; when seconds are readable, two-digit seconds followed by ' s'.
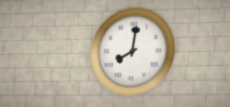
8 h 01 min
